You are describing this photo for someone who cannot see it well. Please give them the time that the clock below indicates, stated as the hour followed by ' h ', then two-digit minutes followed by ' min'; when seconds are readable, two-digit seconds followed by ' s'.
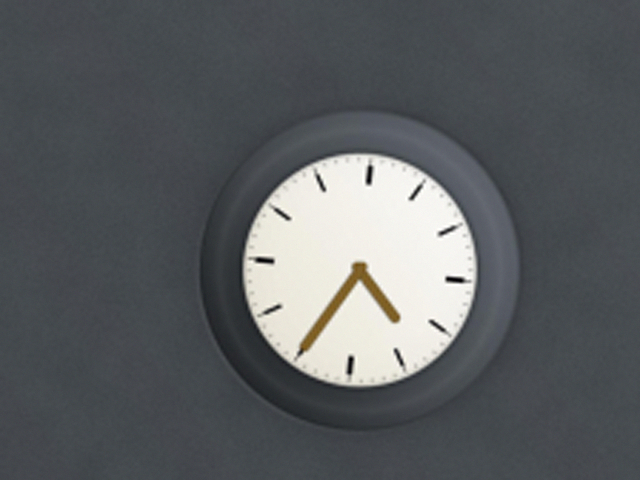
4 h 35 min
